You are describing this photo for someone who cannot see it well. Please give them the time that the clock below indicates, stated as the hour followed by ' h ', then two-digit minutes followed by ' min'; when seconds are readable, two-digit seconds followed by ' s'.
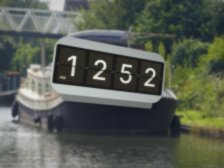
12 h 52 min
